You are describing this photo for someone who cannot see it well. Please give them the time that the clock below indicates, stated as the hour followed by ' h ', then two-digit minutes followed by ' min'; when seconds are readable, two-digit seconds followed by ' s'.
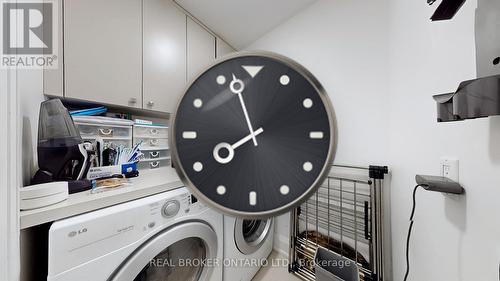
7 h 57 min
